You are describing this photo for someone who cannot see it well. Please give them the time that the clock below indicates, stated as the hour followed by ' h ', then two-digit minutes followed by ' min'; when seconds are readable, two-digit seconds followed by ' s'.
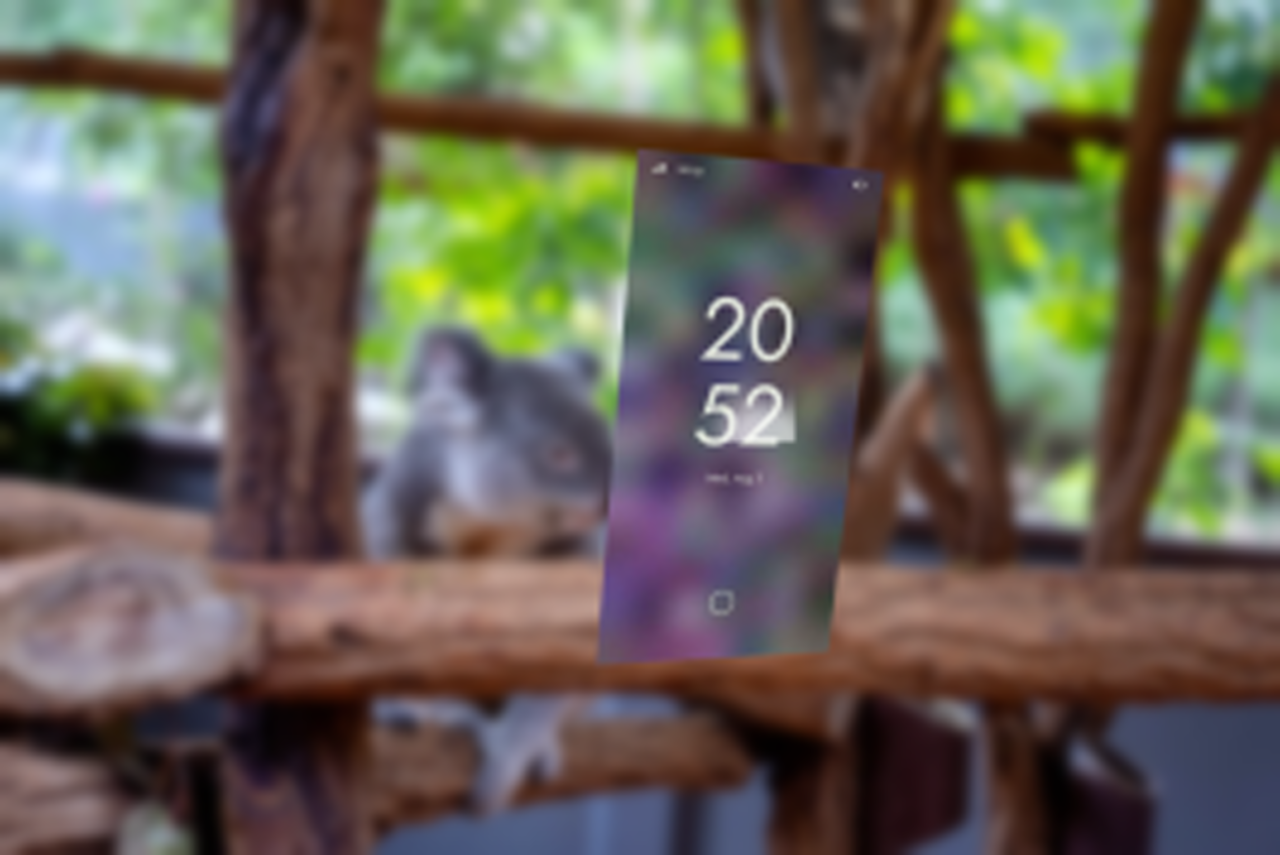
20 h 52 min
